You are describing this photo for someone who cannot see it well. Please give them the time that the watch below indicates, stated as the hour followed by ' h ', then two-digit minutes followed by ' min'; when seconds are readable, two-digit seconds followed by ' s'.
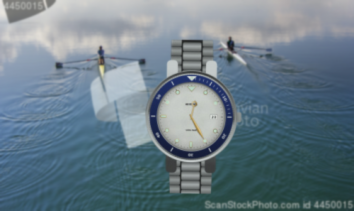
12 h 25 min
